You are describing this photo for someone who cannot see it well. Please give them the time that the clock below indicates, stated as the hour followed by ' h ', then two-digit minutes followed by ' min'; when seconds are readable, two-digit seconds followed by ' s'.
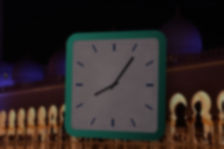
8 h 06 min
